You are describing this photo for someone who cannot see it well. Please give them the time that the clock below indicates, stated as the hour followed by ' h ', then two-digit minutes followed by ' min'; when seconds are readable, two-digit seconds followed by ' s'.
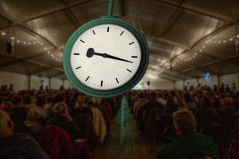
9 h 17 min
